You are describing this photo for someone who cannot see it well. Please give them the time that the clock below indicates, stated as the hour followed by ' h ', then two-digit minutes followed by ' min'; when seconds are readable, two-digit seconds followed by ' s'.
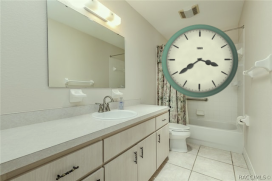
3 h 39 min
